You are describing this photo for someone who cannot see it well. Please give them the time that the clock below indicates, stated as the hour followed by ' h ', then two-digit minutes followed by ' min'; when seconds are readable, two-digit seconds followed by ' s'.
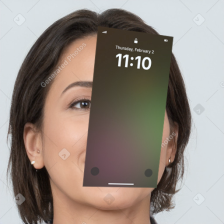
11 h 10 min
